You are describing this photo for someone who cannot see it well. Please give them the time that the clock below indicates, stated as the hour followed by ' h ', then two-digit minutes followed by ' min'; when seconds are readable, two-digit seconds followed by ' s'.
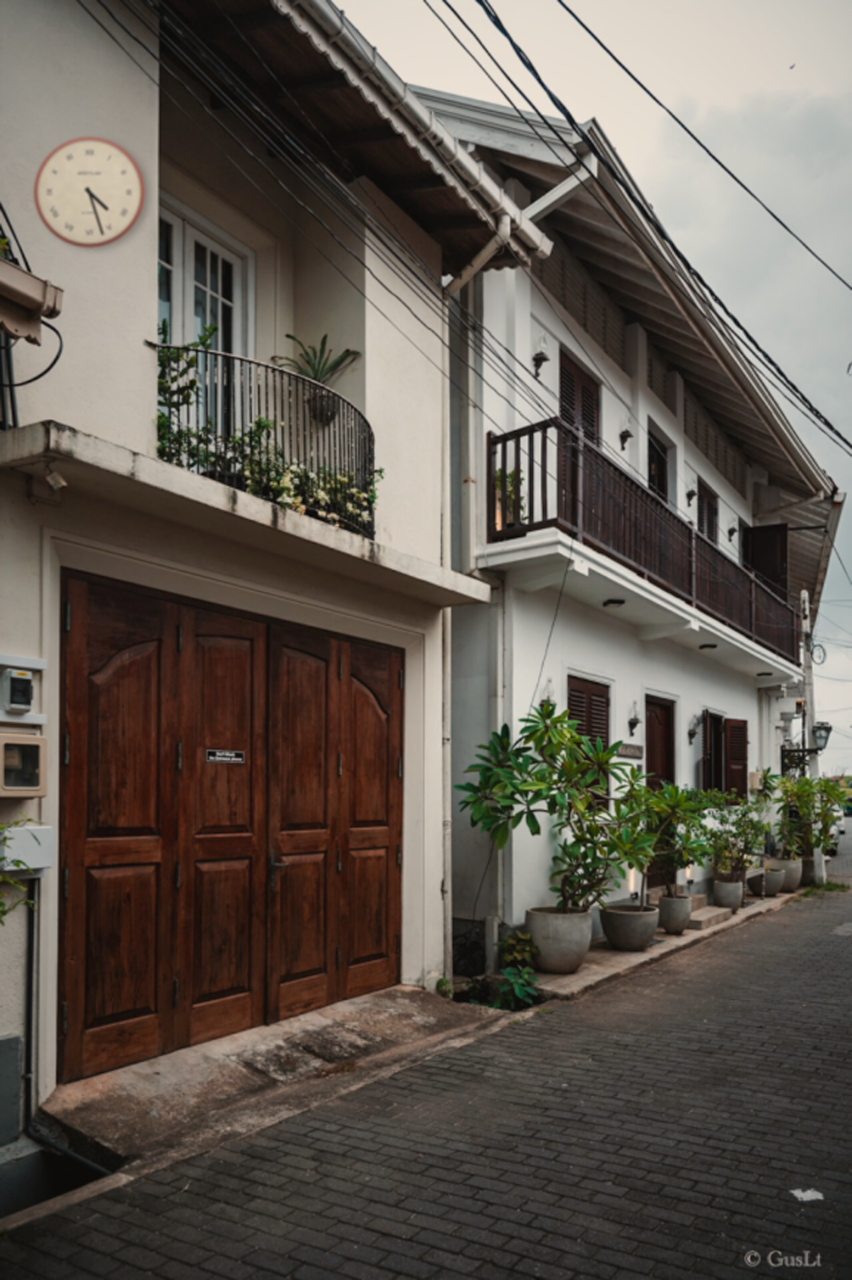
4 h 27 min
